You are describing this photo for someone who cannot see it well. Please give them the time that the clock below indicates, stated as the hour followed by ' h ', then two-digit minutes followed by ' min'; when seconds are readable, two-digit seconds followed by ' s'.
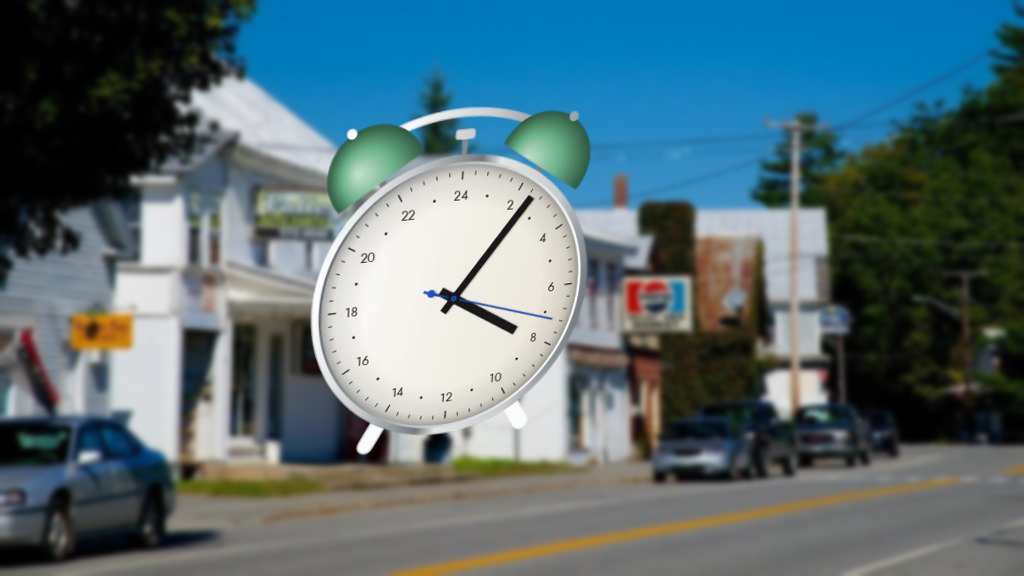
8 h 06 min 18 s
